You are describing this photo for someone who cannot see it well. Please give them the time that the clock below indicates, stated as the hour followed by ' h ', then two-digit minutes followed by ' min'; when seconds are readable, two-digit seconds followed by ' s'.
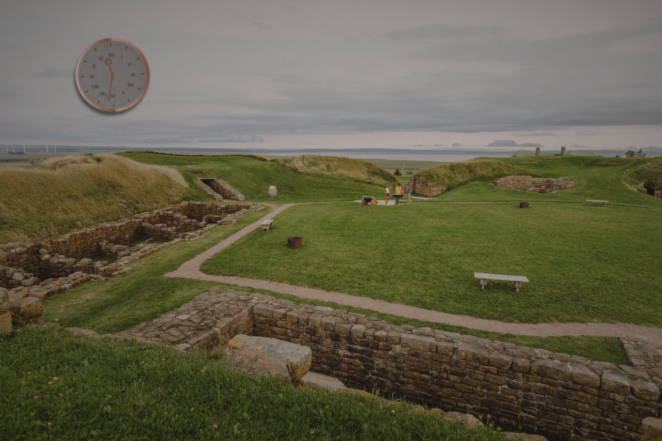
11 h 32 min
